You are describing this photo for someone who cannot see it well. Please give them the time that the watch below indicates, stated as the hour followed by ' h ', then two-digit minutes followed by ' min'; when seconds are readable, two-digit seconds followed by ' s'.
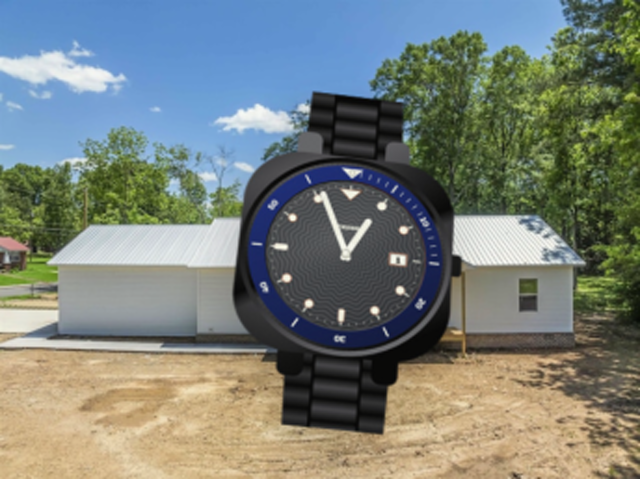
12 h 56 min
